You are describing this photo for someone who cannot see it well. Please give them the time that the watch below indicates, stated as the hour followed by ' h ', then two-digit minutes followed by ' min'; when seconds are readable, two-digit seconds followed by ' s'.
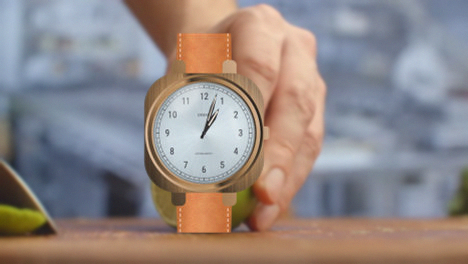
1 h 03 min
